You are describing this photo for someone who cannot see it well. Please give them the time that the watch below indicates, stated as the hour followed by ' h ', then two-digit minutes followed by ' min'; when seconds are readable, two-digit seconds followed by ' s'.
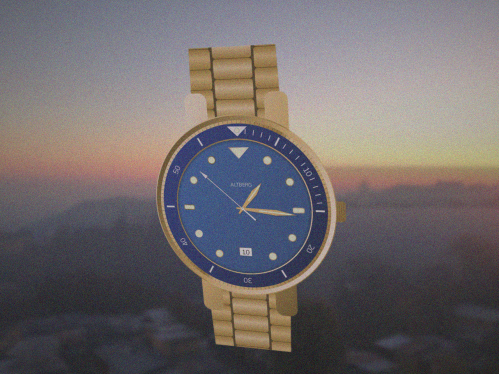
1 h 15 min 52 s
